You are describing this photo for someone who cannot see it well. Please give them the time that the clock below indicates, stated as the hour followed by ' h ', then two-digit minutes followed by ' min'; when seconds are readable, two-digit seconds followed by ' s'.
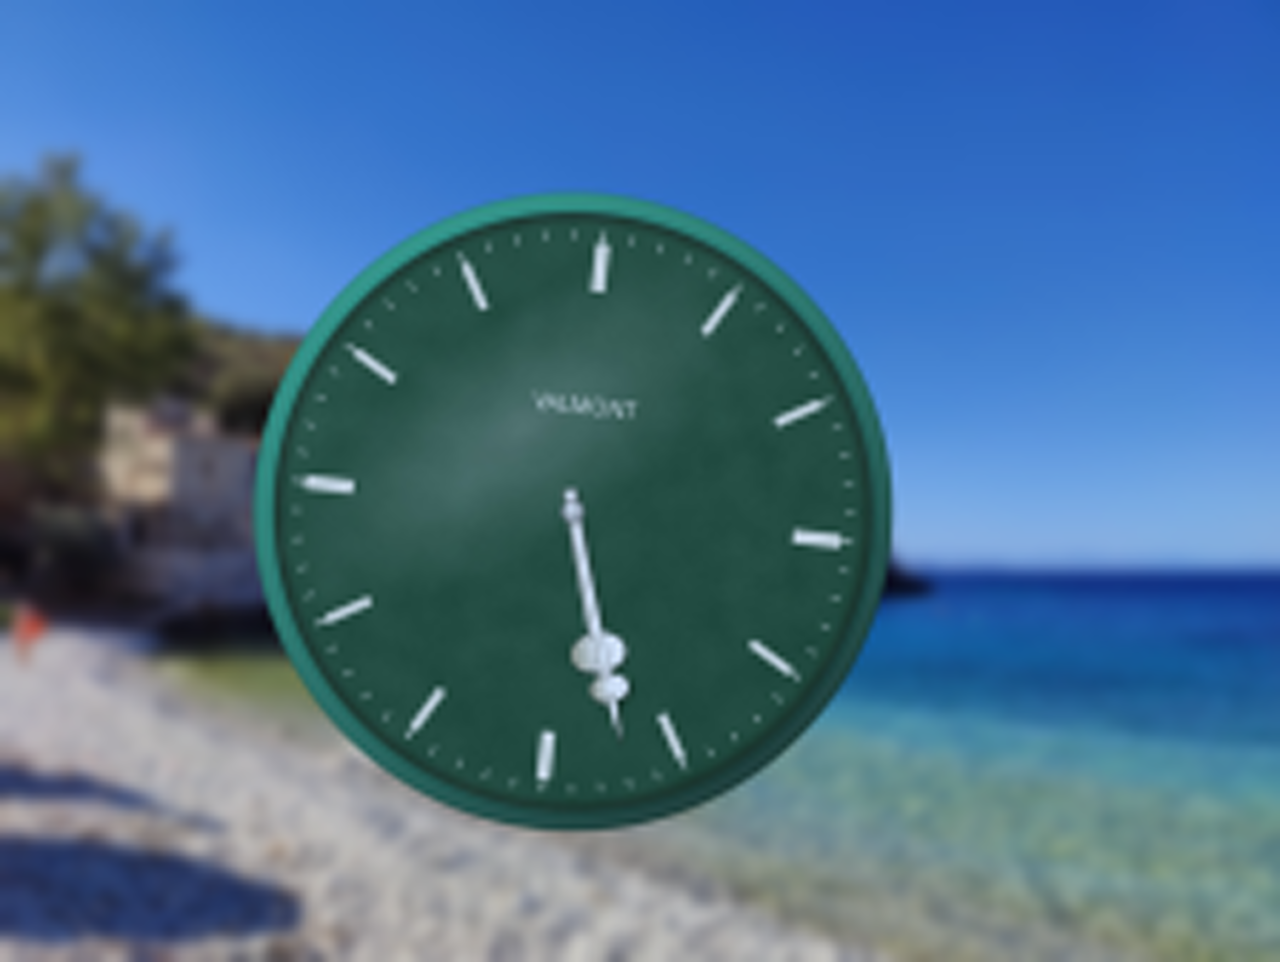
5 h 27 min
